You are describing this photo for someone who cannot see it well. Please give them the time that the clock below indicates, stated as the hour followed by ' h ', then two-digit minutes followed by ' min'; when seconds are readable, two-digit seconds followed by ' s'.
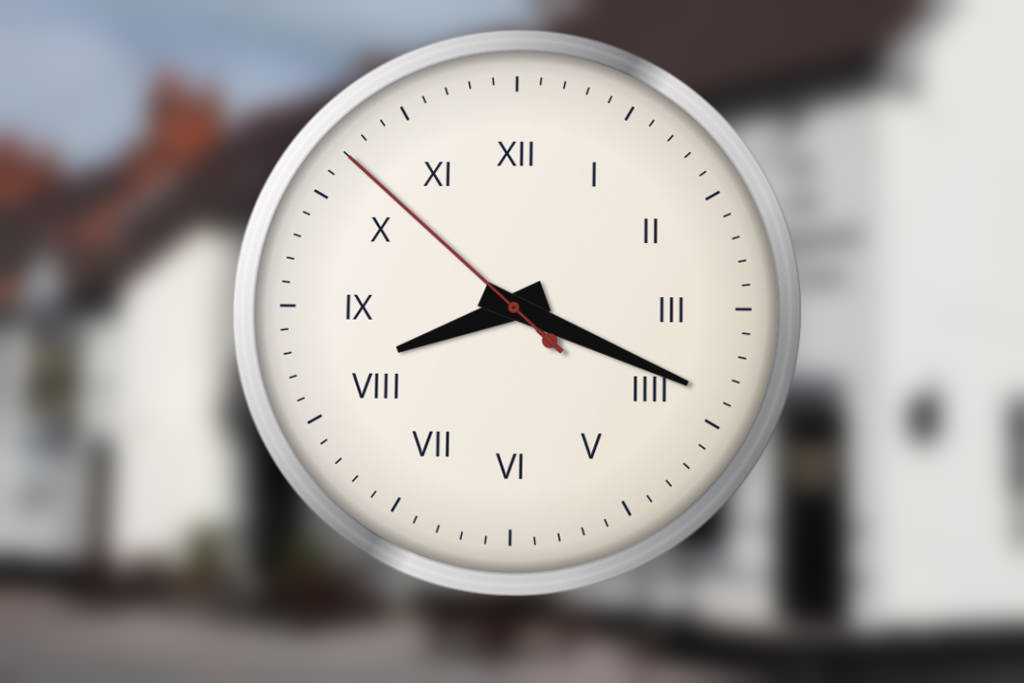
8 h 18 min 52 s
